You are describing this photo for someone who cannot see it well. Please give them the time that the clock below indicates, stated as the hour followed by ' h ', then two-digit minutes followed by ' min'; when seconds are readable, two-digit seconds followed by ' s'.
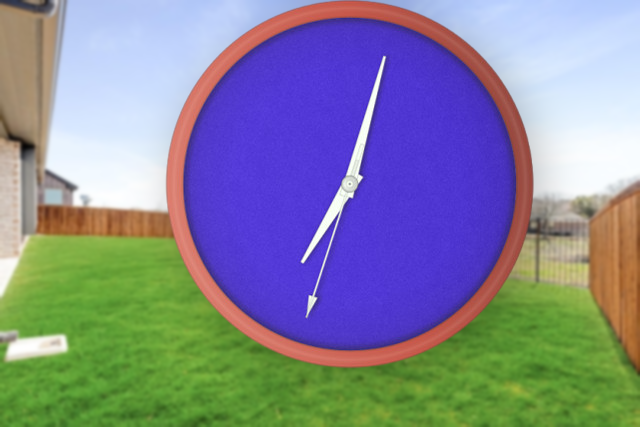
7 h 02 min 33 s
